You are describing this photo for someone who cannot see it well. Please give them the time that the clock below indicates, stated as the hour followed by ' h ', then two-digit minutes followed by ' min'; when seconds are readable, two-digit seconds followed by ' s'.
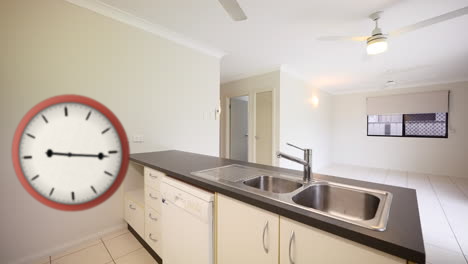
9 h 16 min
